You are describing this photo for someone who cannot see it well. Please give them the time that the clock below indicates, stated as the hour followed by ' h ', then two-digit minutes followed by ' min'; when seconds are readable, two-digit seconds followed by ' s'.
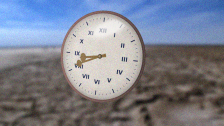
8 h 41 min
